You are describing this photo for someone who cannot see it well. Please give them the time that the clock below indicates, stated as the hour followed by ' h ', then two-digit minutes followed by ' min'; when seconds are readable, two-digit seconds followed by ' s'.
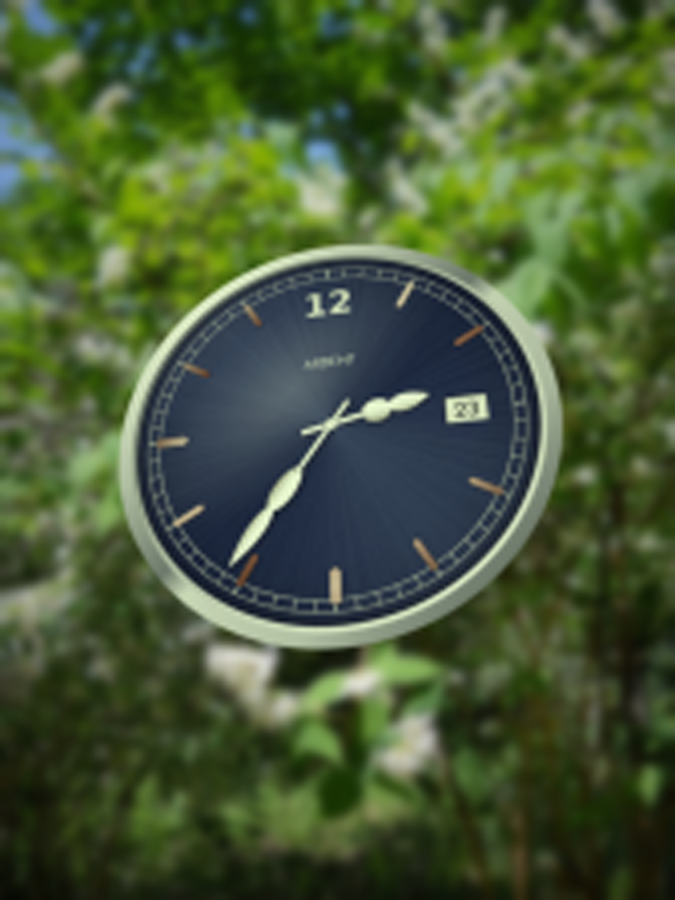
2 h 36 min
